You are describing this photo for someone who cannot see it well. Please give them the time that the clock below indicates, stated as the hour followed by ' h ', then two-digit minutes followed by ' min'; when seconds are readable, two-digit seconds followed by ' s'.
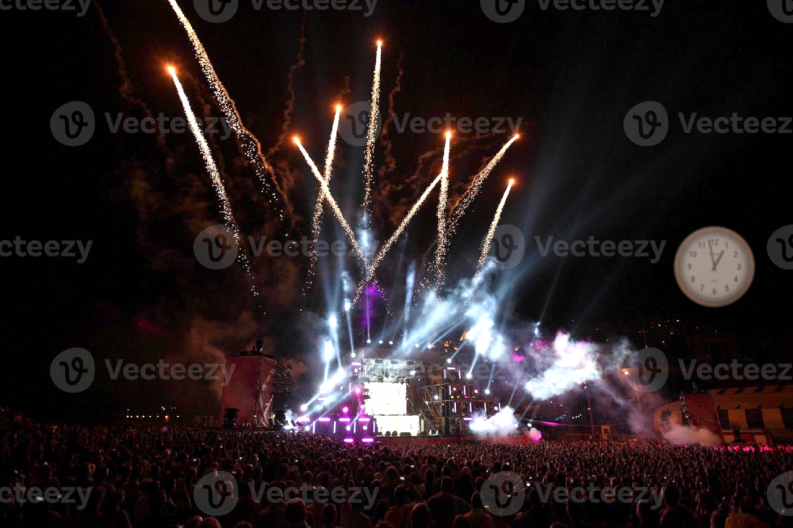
12 h 58 min
